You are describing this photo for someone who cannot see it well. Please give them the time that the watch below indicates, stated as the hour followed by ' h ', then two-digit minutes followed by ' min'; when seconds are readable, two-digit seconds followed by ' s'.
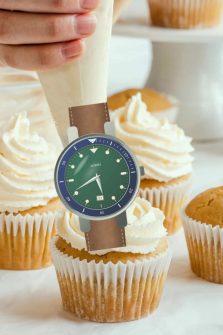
5 h 41 min
